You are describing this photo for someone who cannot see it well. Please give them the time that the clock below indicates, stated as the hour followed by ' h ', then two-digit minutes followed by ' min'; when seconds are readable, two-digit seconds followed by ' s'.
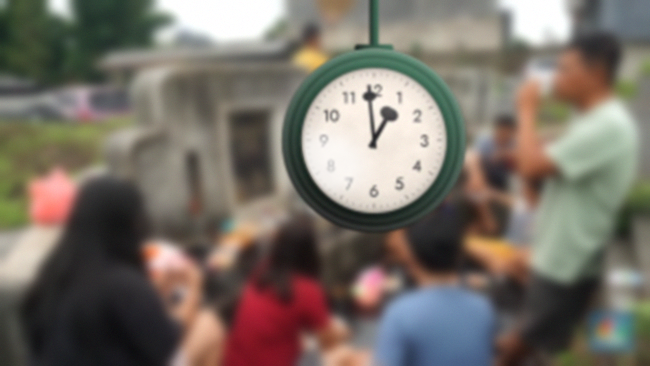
12 h 59 min
